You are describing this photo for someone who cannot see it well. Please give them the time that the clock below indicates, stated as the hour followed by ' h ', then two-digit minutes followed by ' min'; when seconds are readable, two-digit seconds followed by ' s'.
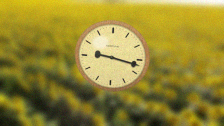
9 h 17 min
